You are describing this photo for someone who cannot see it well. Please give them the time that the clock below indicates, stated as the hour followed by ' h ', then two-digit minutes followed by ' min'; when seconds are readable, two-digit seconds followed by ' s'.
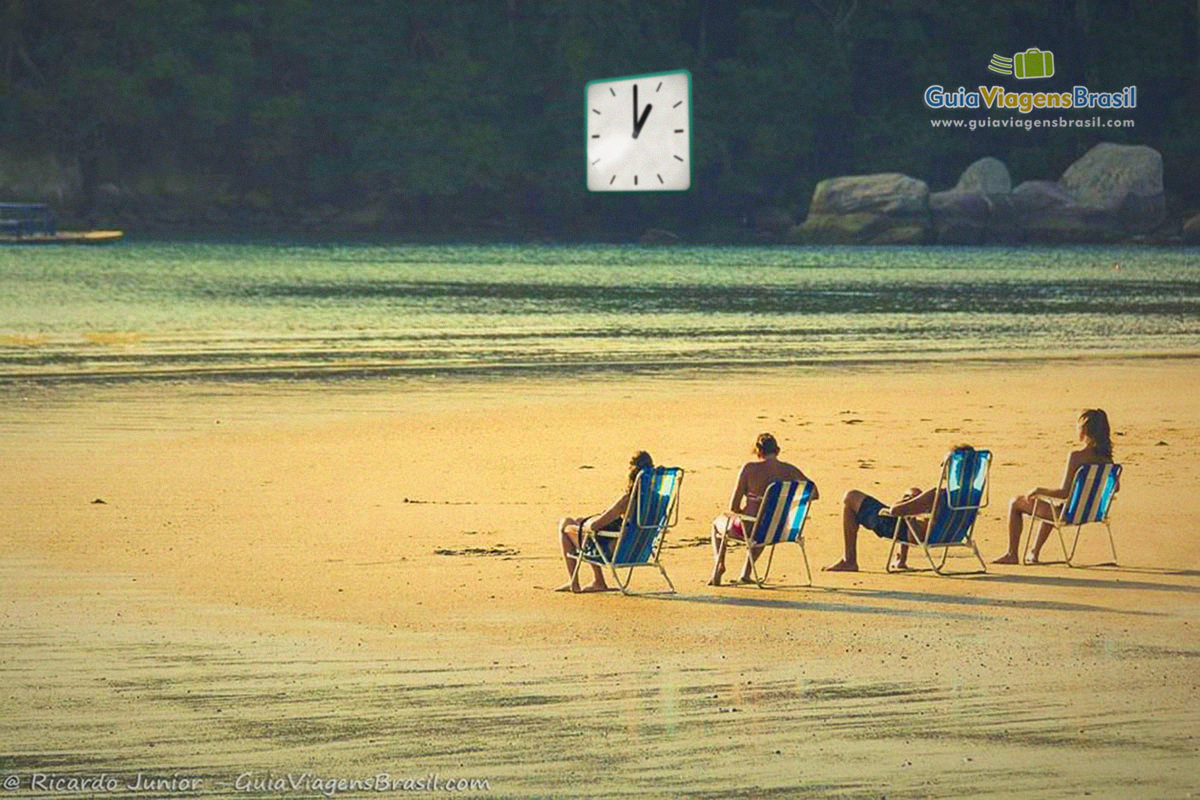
1 h 00 min
